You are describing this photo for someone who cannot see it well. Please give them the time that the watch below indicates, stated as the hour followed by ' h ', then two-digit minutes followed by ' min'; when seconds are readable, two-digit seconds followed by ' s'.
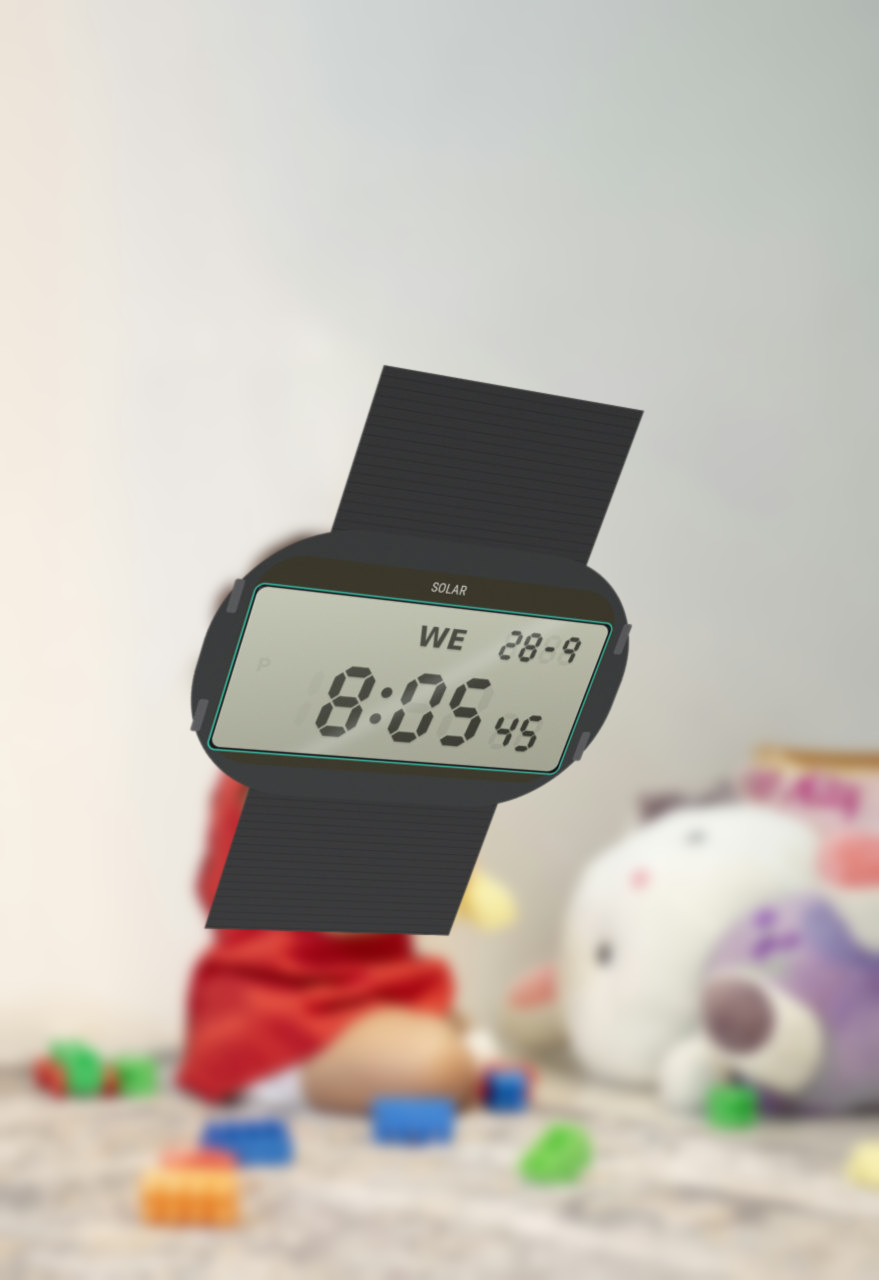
8 h 05 min 45 s
